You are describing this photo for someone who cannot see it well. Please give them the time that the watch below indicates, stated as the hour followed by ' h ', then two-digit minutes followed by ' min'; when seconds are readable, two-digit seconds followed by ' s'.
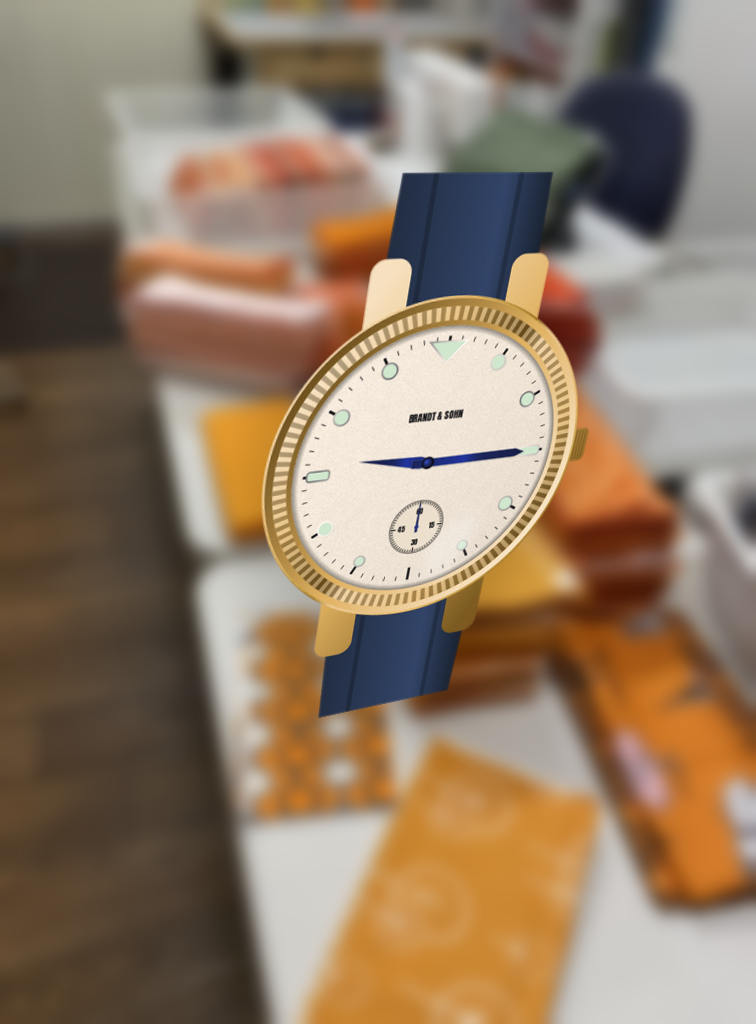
9 h 15 min
